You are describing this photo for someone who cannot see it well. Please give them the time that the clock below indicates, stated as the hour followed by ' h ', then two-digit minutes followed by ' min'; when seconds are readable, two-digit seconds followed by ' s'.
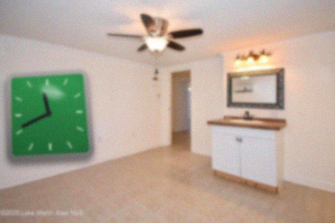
11 h 41 min
